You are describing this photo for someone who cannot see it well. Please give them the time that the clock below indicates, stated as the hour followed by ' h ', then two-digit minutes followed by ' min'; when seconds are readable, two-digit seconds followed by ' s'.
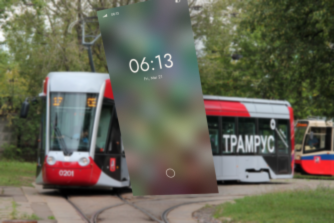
6 h 13 min
